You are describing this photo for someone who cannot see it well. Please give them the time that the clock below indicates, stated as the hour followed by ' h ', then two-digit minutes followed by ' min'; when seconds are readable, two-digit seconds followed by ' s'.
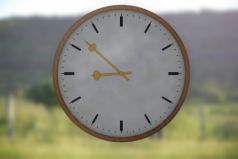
8 h 52 min
